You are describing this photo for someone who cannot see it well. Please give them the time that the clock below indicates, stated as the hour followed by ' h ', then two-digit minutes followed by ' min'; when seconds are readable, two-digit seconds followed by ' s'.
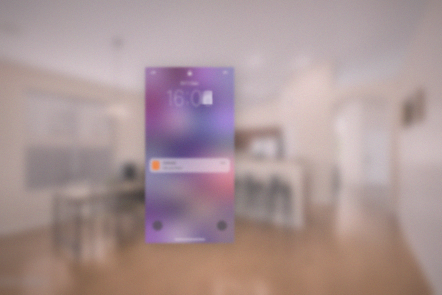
16 h 06 min
